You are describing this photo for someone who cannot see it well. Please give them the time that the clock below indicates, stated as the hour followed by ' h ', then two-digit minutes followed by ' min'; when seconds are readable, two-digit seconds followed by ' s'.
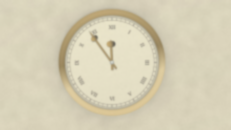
11 h 54 min
